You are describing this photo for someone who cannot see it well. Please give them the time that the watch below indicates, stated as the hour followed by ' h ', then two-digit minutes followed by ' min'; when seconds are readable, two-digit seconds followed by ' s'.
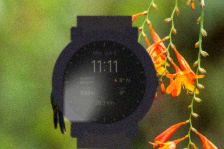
11 h 11 min
